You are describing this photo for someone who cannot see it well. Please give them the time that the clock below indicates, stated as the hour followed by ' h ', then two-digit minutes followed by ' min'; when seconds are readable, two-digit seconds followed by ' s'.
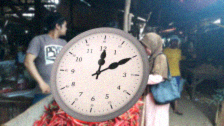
12 h 10 min
